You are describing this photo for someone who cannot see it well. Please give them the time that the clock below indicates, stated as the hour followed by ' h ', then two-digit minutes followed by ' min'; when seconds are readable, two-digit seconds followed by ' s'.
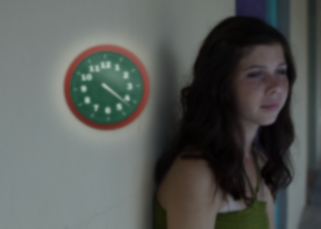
4 h 22 min
